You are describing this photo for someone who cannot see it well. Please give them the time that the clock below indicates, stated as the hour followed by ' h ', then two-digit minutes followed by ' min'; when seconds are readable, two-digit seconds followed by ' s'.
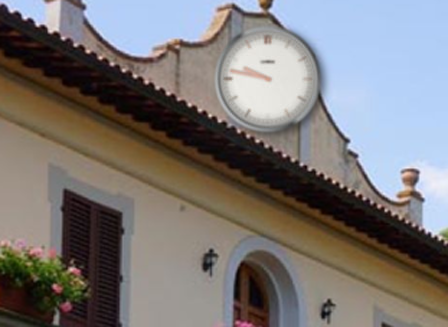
9 h 47 min
